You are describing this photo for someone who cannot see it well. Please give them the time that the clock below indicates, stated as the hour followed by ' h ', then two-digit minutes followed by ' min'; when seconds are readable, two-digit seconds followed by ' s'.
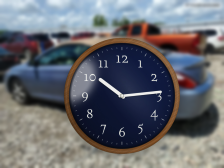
10 h 14 min
